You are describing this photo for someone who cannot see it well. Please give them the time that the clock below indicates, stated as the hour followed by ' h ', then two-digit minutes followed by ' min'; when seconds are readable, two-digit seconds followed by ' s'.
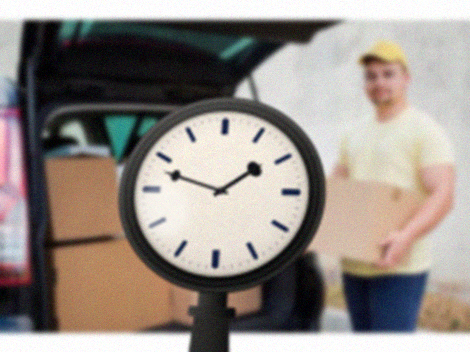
1 h 48 min
